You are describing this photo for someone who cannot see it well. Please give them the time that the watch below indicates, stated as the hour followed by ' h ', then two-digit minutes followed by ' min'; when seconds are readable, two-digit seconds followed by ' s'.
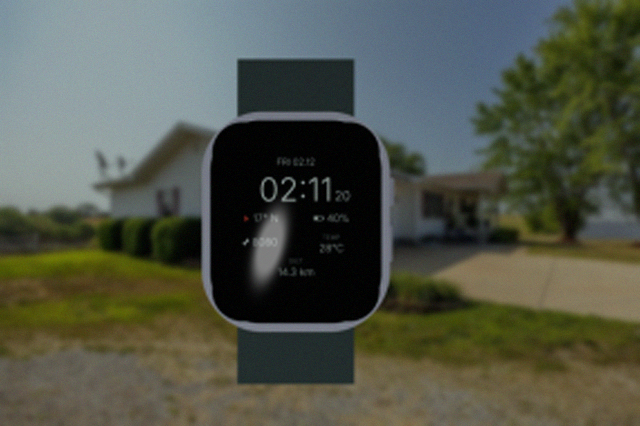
2 h 11 min
